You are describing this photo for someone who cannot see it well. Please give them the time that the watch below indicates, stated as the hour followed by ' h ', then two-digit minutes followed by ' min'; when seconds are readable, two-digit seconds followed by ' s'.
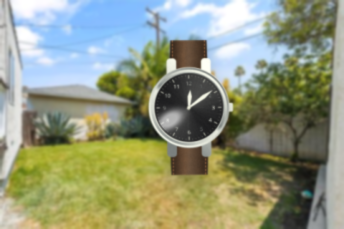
12 h 09 min
